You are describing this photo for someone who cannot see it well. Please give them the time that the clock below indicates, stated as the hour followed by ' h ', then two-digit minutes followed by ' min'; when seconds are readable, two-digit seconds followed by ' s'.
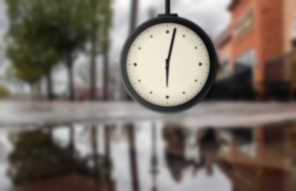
6 h 02 min
